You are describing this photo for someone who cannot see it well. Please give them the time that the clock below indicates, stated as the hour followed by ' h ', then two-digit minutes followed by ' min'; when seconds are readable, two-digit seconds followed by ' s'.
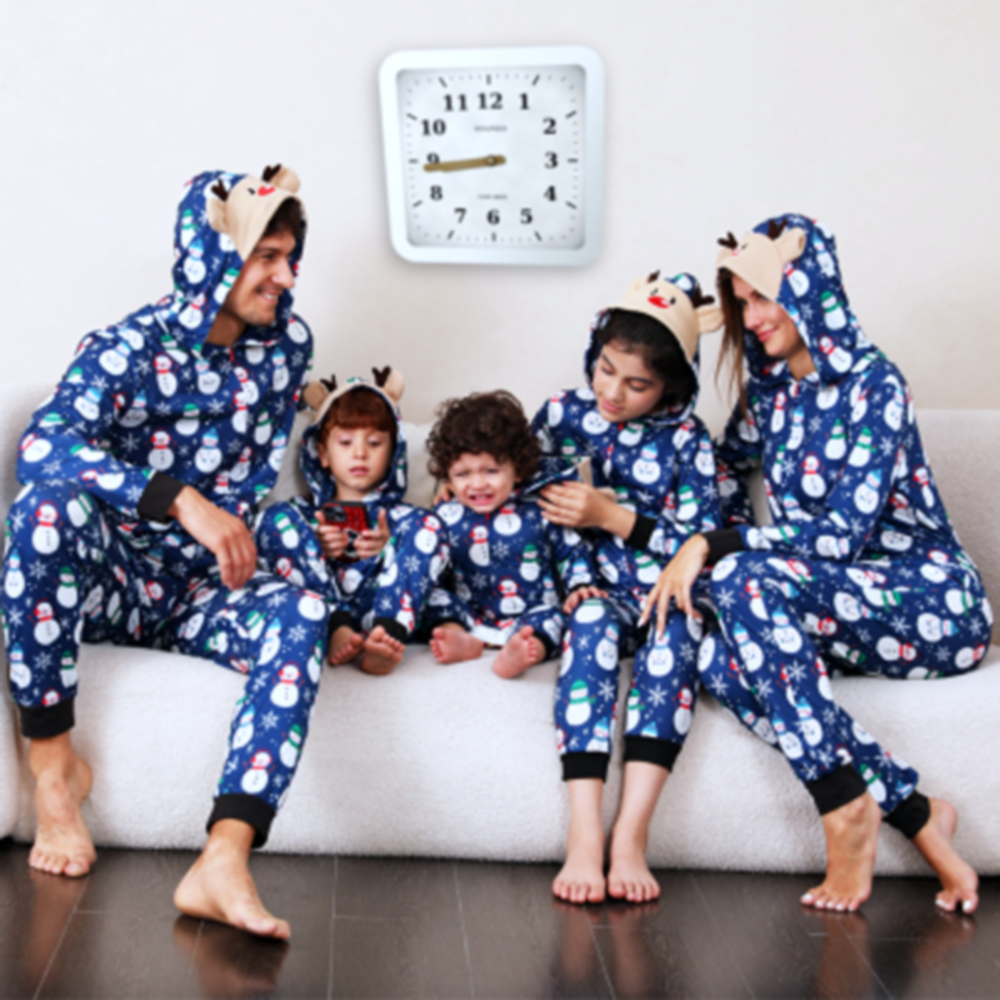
8 h 44 min
